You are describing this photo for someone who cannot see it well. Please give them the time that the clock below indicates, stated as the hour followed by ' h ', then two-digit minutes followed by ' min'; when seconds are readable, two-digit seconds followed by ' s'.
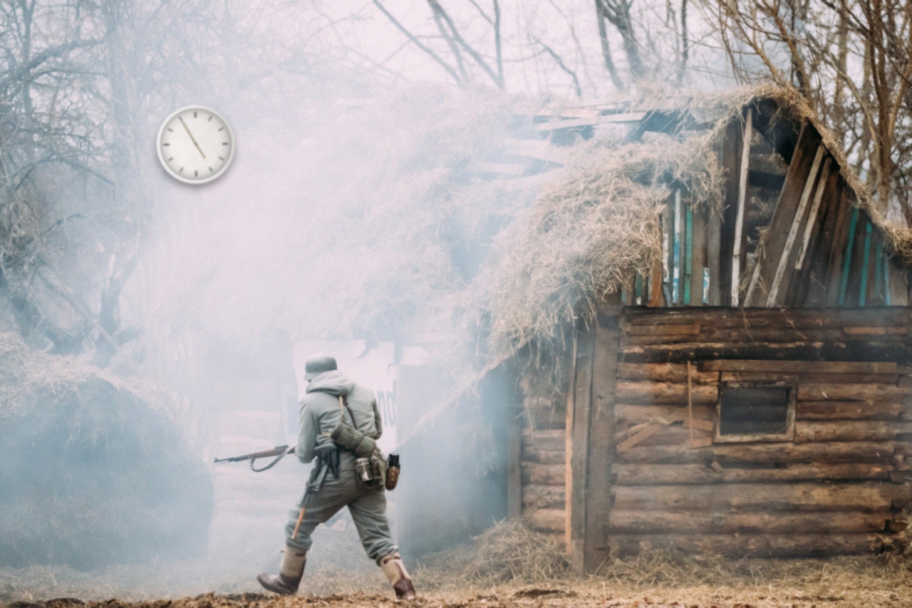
4 h 55 min
